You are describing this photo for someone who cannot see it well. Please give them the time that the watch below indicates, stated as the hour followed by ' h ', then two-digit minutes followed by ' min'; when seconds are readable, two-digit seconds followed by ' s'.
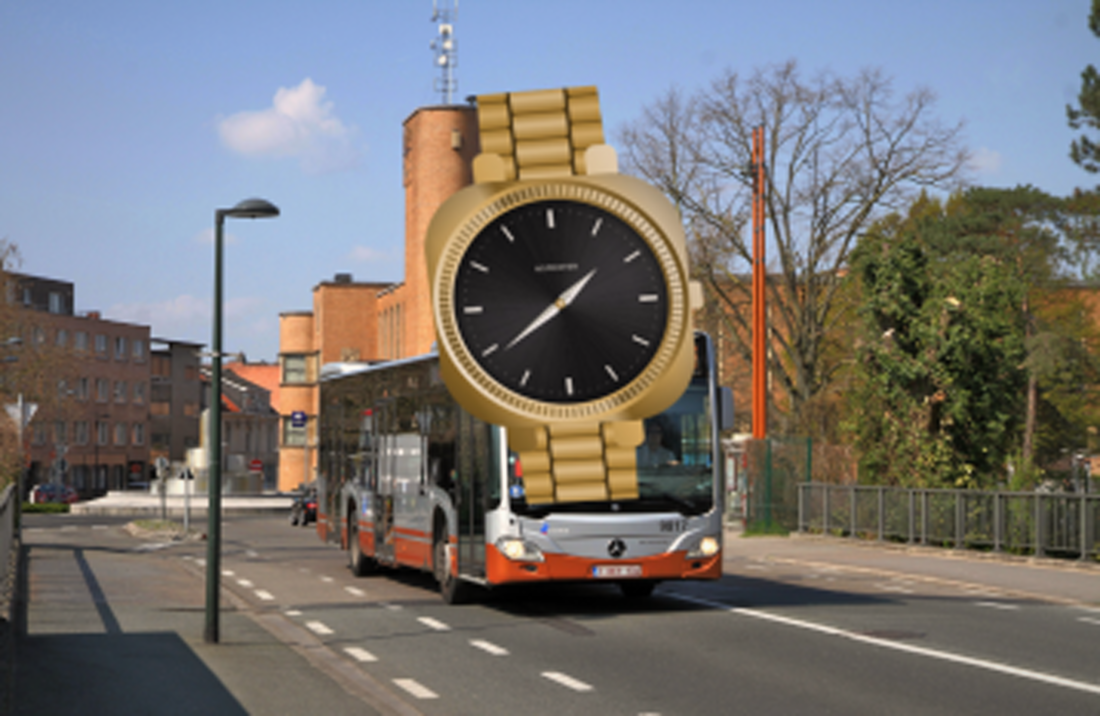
1 h 39 min
